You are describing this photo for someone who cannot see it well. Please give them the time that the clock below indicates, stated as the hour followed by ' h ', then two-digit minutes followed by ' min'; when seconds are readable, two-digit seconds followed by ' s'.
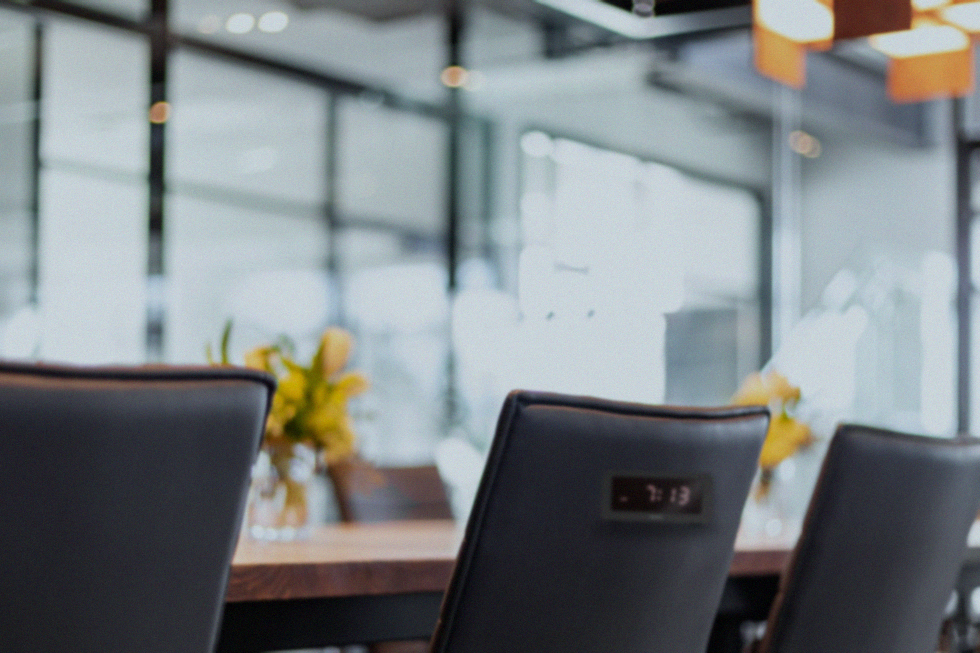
7 h 13 min
